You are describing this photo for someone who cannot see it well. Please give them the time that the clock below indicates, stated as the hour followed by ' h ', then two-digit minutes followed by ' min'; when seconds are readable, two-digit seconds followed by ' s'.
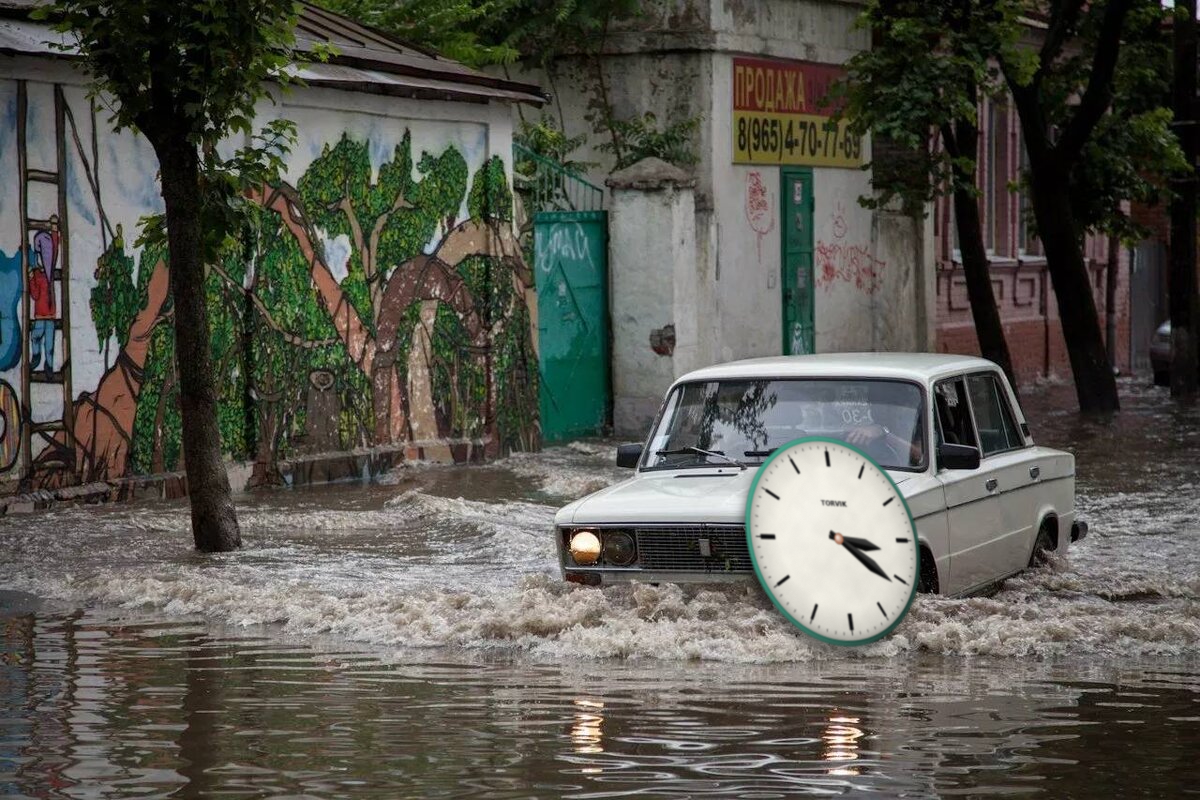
3 h 21 min
